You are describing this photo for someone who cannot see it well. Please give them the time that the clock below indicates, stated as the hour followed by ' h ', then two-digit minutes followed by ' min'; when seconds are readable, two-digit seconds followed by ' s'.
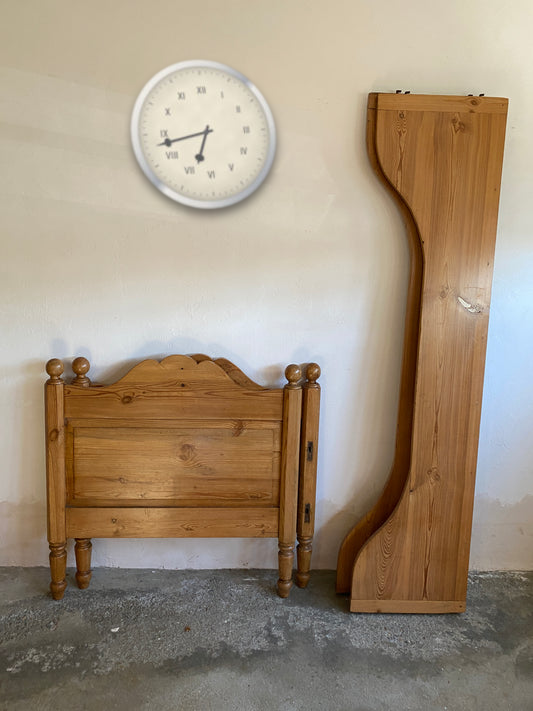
6 h 43 min
